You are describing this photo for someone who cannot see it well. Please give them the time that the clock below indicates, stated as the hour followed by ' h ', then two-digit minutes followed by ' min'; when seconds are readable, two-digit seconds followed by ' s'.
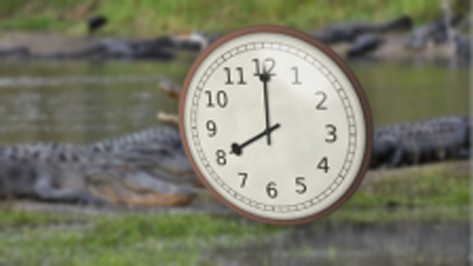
8 h 00 min
